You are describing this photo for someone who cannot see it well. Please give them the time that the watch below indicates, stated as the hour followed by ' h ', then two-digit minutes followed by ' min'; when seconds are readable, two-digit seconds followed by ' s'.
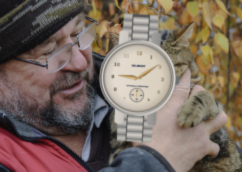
9 h 09 min
